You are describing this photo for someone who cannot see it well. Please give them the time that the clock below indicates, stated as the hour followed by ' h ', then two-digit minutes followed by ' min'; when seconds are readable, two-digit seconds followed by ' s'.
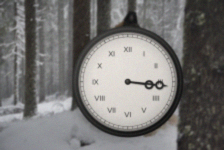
3 h 16 min
